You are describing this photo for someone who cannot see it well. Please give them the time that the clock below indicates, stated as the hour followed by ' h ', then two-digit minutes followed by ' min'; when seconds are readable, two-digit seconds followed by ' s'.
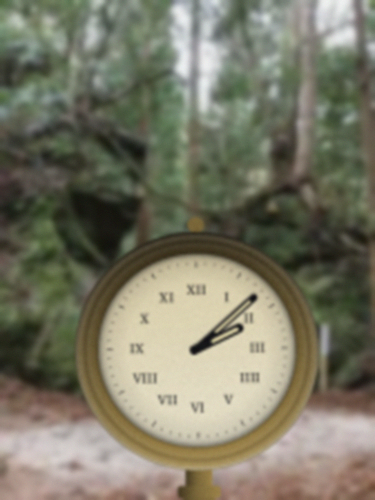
2 h 08 min
